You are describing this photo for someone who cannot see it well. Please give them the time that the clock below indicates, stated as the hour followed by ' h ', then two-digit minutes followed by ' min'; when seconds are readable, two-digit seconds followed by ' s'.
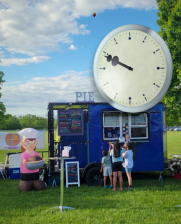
9 h 49 min
